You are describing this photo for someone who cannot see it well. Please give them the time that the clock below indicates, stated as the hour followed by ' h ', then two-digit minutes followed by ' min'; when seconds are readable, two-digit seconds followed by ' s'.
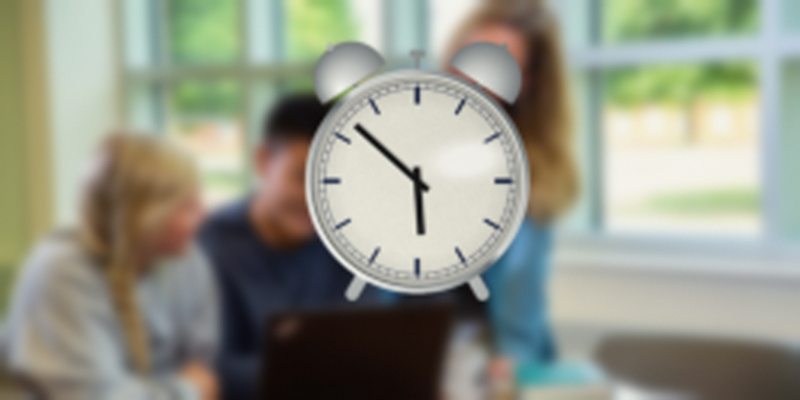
5 h 52 min
